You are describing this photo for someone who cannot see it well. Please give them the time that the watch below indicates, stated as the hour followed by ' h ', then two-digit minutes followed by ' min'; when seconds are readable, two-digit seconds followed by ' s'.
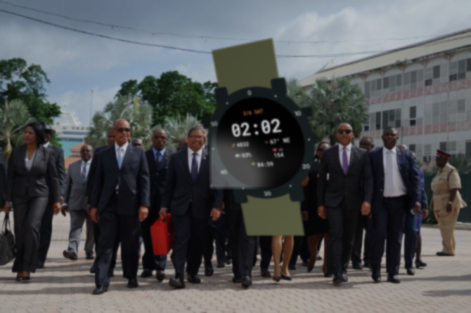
2 h 02 min
